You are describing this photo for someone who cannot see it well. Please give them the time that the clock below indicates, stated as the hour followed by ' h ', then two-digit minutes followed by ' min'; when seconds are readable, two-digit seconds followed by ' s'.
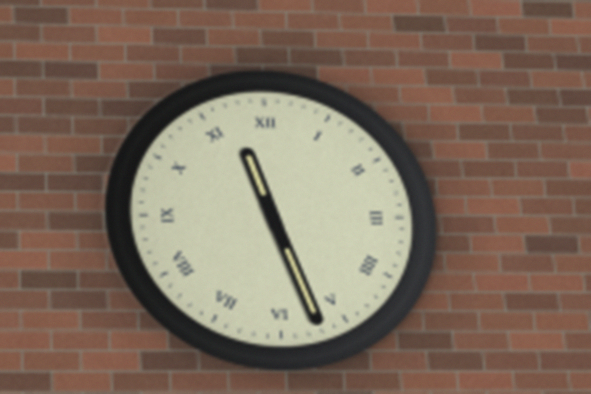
11 h 27 min
